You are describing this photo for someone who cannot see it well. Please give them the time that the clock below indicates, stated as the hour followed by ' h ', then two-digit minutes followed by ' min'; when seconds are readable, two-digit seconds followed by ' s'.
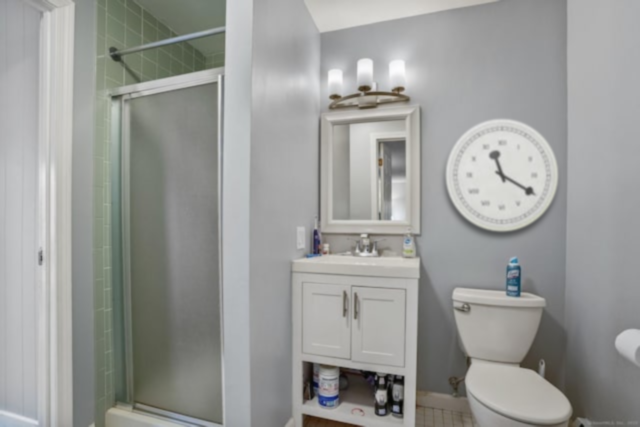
11 h 20 min
